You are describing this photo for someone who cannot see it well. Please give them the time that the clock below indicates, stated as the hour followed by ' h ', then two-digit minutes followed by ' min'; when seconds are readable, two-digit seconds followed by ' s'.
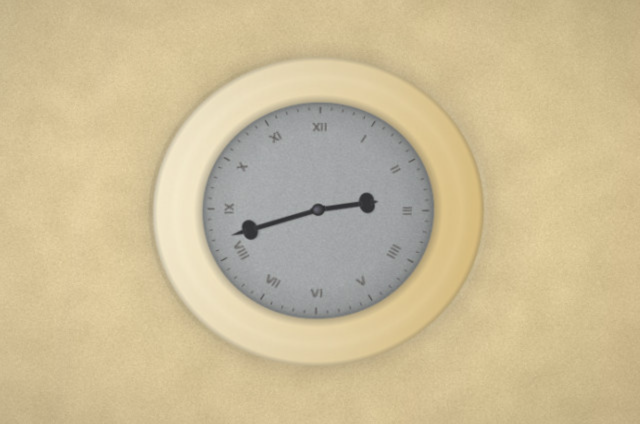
2 h 42 min
